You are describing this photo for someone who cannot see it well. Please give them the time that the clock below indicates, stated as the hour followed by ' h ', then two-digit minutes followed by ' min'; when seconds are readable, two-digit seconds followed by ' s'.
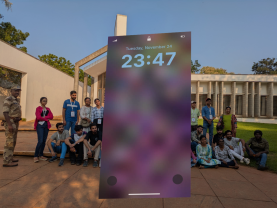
23 h 47 min
